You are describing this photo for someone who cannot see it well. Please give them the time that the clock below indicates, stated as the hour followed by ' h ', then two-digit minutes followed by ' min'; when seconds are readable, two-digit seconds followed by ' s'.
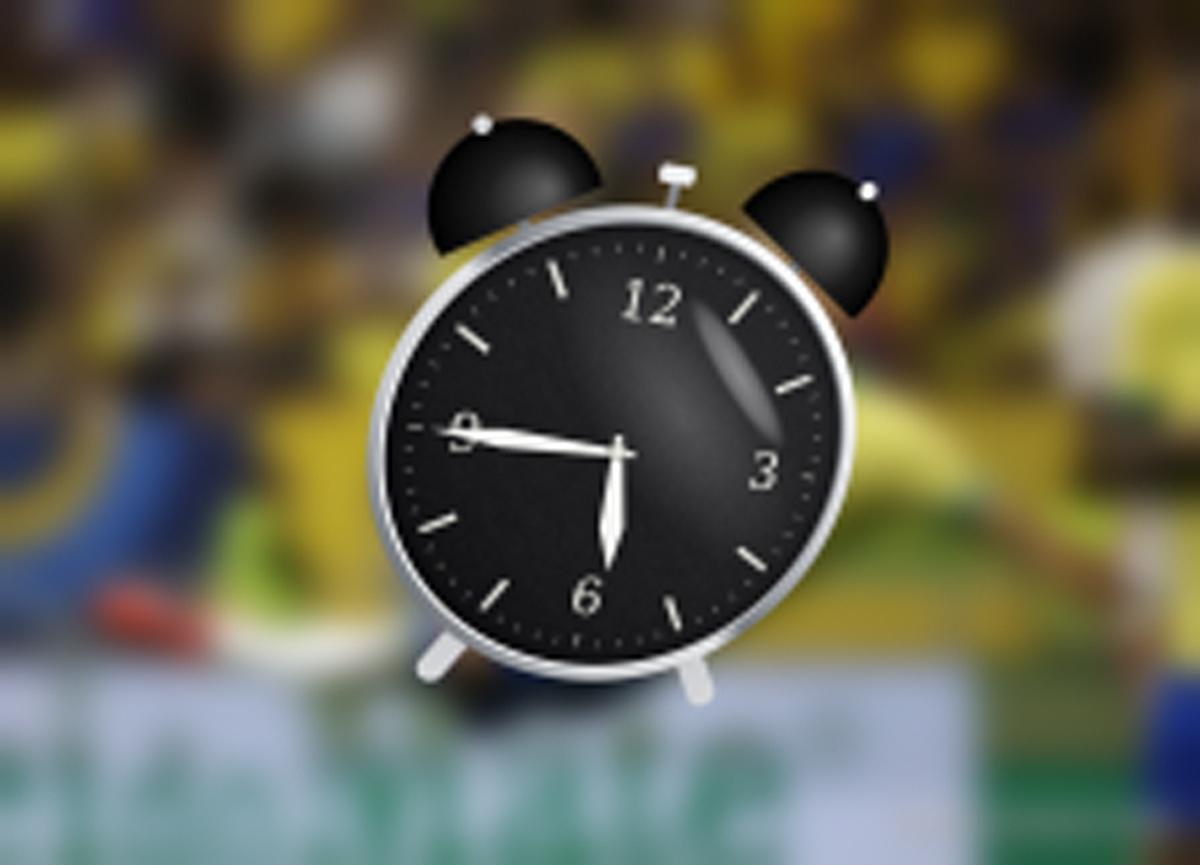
5 h 45 min
